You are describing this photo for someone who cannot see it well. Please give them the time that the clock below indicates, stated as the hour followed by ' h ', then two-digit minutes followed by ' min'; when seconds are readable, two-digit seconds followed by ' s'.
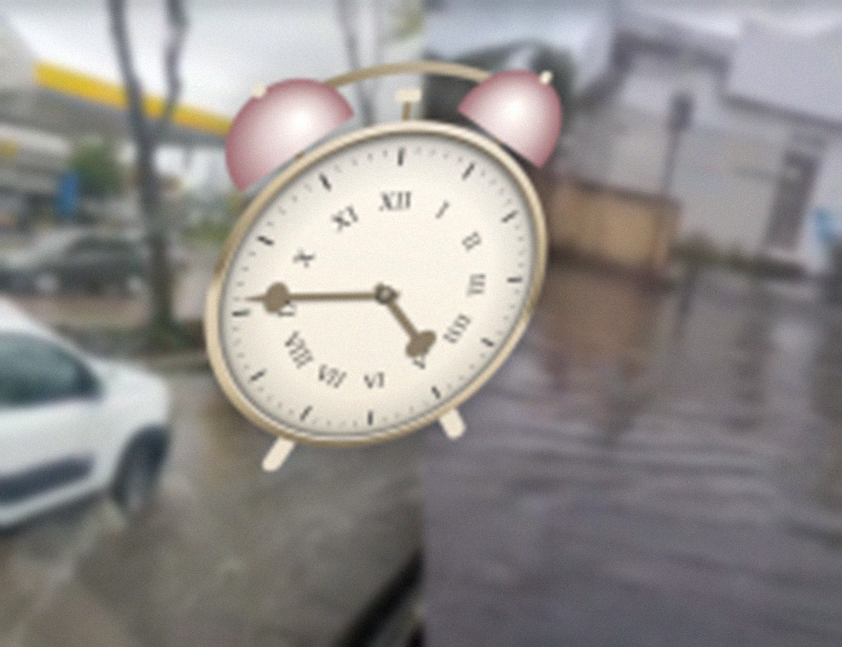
4 h 46 min
